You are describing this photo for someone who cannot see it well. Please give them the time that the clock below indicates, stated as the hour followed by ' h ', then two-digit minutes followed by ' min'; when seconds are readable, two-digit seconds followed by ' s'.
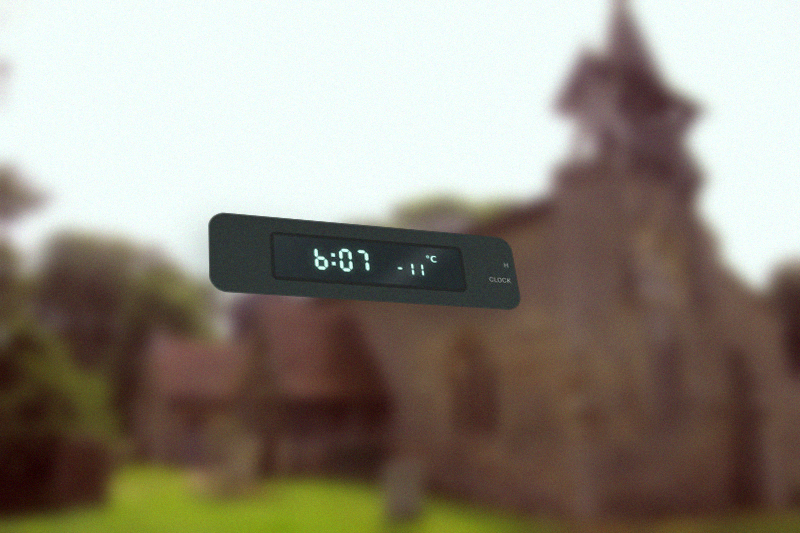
6 h 07 min
